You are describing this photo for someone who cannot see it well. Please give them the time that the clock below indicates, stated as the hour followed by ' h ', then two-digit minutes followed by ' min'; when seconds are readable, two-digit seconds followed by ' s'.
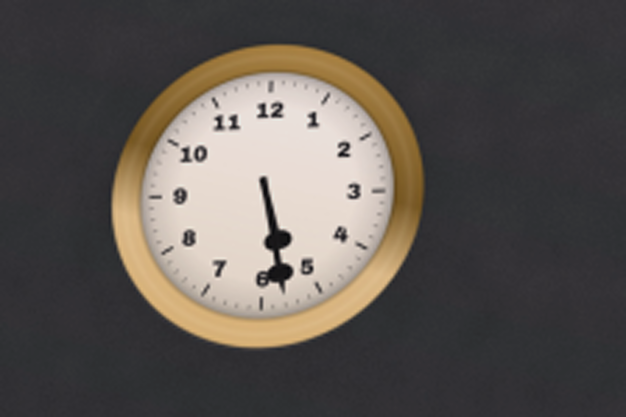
5 h 28 min
